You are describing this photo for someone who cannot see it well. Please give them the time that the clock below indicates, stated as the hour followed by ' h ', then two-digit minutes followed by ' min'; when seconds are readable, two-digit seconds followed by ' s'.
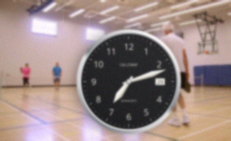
7 h 12 min
